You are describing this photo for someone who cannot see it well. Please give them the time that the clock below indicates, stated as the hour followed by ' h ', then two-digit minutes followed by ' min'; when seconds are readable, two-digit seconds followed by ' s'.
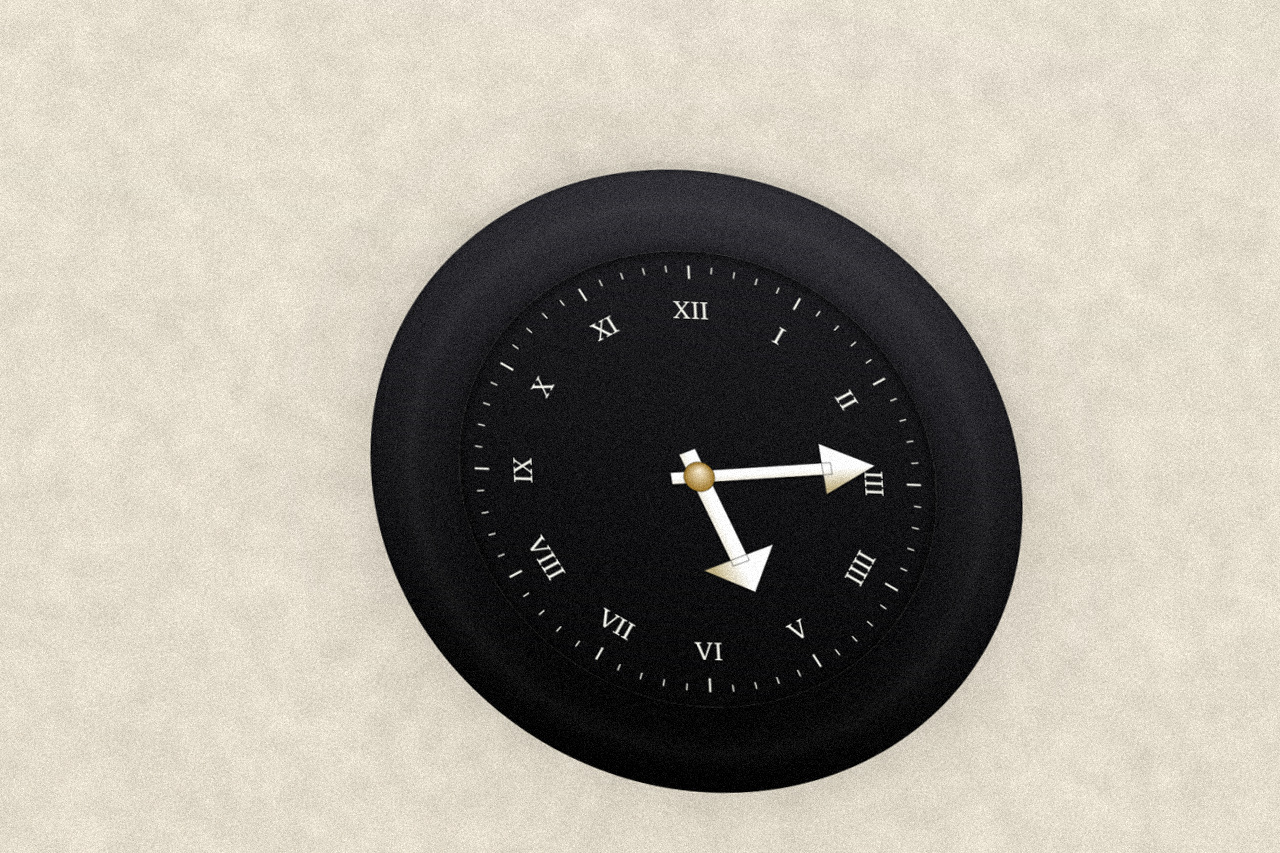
5 h 14 min
